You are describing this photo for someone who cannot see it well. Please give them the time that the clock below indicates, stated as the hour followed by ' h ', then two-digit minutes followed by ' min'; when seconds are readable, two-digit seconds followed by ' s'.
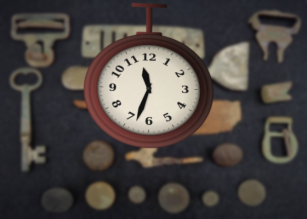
11 h 33 min
